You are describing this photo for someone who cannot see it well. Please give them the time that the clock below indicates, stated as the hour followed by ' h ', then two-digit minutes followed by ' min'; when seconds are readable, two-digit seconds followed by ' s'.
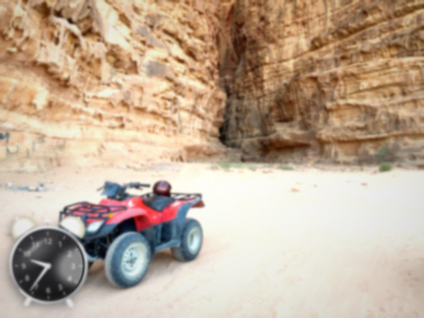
9 h 36 min
